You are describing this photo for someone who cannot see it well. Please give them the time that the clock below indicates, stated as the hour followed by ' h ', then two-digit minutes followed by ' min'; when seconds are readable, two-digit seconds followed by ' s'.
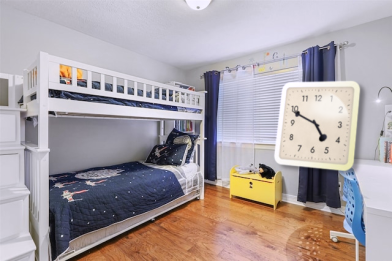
4 h 49 min
